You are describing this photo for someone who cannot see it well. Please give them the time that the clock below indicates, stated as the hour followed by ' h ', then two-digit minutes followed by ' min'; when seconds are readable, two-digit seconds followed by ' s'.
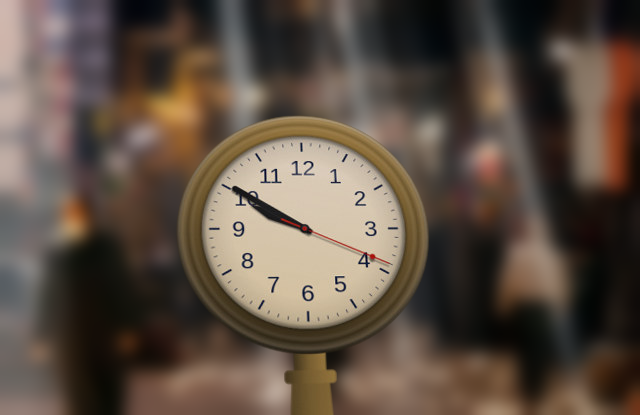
9 h 50 min 19 s
